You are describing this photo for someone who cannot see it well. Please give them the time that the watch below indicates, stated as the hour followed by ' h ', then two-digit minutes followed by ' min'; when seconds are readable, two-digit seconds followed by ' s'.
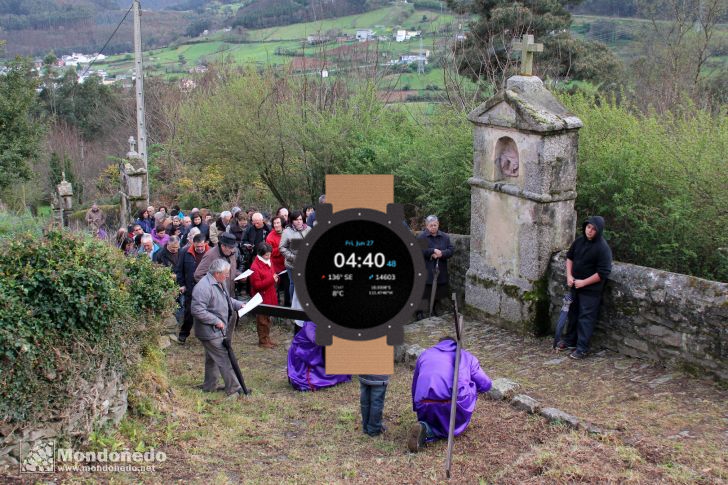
4 h 40 min
